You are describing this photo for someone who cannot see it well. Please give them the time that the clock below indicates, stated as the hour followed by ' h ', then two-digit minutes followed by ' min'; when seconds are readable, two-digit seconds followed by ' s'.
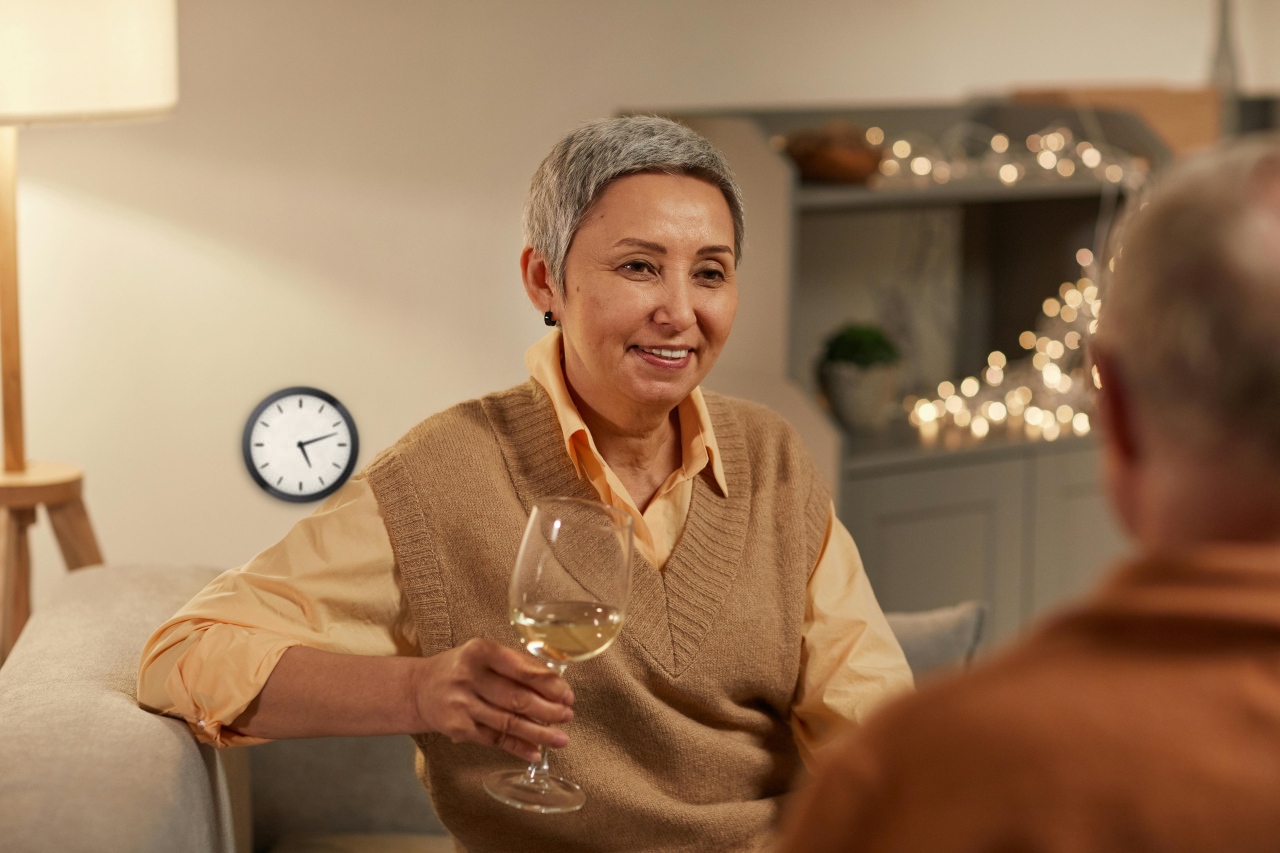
5 h 12 min
